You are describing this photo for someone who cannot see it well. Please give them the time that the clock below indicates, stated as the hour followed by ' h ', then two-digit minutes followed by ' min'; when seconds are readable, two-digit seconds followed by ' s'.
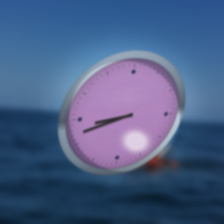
8 h 42 min
